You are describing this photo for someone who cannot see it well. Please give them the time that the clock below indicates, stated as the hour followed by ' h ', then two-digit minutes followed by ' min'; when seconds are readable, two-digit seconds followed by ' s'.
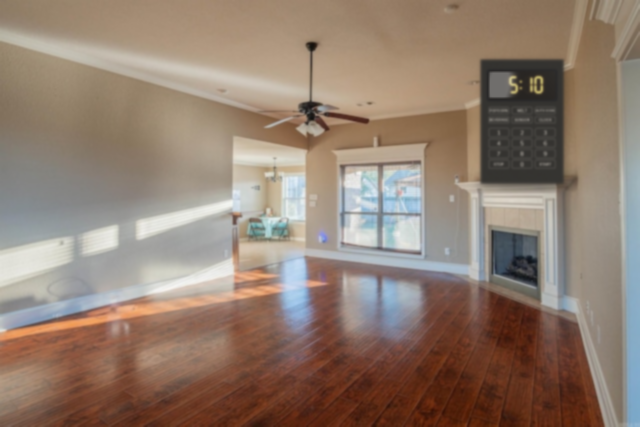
5 h 10 min
